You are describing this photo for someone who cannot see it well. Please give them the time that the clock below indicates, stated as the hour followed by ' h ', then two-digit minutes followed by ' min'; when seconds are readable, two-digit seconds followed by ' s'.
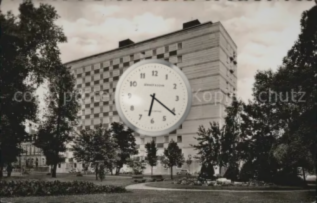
6 h 21 min
